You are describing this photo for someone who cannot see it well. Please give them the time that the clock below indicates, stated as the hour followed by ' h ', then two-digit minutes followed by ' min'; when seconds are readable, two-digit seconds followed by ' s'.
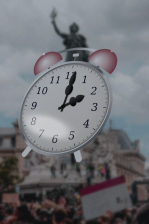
2 h 01 min
